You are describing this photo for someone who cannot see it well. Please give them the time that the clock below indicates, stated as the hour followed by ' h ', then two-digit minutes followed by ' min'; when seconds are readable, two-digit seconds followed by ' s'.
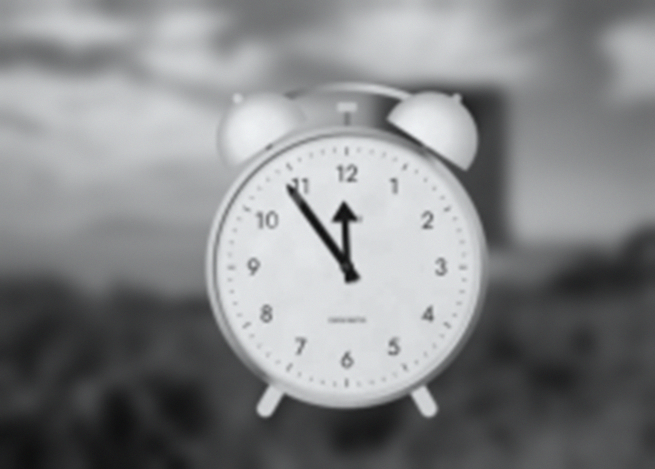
11 h 54 min
